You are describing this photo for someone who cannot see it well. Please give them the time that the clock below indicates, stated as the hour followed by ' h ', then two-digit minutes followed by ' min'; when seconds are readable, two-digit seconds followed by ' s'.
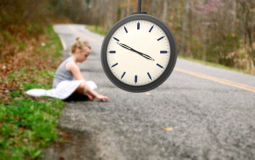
3 h 49 min
